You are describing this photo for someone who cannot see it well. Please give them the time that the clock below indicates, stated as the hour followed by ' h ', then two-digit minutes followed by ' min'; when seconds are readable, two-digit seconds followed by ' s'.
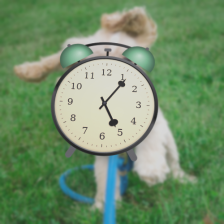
5 h 06 min
